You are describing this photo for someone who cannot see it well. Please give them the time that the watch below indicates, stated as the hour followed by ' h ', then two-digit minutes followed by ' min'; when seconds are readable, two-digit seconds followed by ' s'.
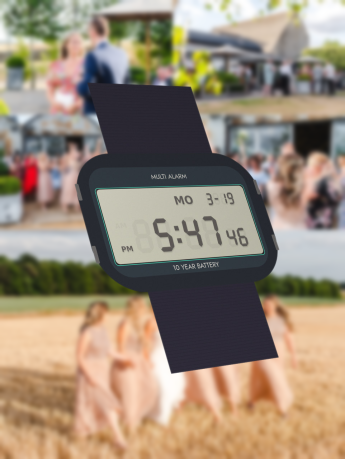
5 h 47 min 46 s
